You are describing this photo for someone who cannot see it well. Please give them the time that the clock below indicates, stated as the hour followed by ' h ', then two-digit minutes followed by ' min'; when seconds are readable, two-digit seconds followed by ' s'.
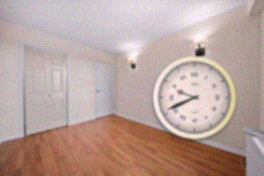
9 h 41 min
